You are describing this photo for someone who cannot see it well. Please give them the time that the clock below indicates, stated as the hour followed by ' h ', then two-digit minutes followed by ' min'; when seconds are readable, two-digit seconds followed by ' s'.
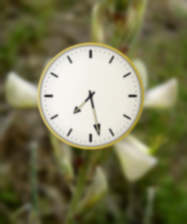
7 h 28 min
